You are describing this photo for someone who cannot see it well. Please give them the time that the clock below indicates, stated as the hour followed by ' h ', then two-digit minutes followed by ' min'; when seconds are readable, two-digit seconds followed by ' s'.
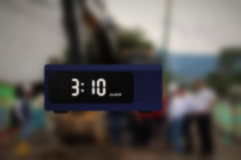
3 h 10 min
